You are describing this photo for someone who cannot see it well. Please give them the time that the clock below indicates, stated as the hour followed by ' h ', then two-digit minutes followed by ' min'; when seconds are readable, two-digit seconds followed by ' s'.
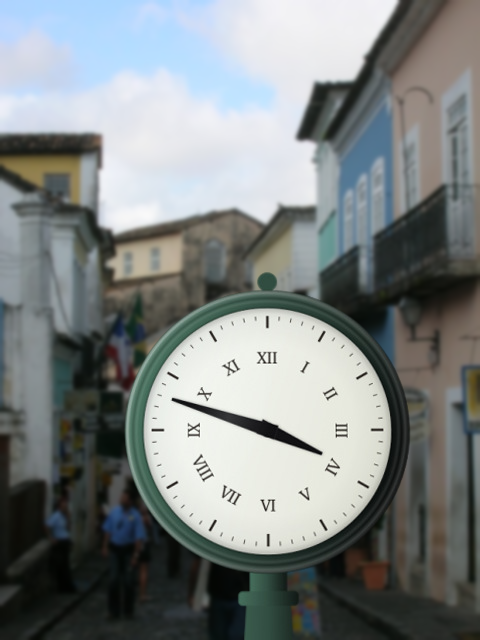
3 h 48 min
